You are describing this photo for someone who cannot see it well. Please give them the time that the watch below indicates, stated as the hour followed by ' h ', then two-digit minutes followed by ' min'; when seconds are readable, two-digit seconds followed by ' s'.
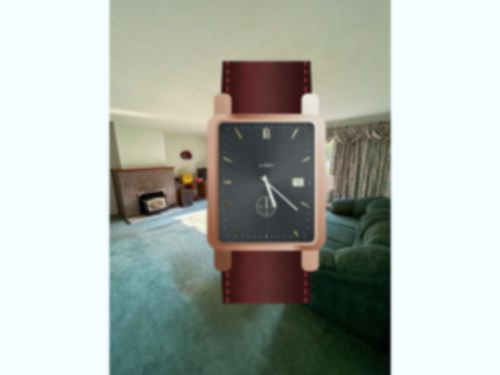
5 h 22 min
